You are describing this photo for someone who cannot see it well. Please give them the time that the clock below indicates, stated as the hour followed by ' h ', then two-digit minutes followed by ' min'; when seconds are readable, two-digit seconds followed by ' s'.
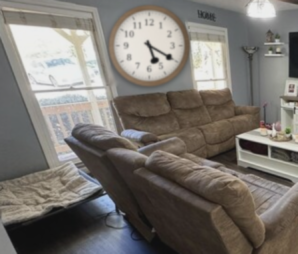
5 h 20 min
